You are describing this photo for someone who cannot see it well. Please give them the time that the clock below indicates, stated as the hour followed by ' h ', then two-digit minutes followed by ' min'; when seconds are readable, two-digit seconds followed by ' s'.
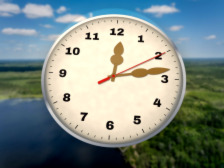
12 h 13 min 10 s
